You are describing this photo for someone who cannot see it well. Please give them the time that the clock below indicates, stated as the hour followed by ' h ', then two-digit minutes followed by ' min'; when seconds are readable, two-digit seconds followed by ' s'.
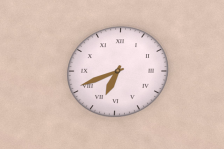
6 h 41 min
